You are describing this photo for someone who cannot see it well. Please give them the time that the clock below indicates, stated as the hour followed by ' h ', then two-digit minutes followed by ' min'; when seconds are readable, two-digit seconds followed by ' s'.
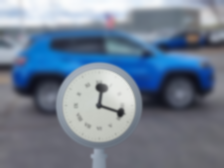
12 h 18 min
